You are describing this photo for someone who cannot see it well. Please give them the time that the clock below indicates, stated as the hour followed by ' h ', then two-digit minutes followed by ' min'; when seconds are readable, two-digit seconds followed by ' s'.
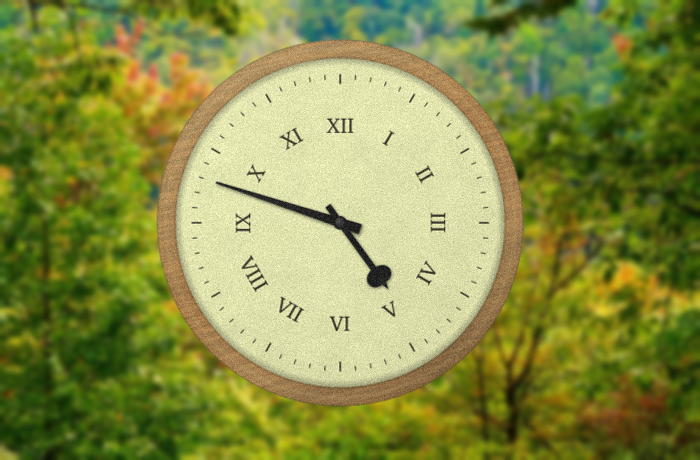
4 h 48 min
